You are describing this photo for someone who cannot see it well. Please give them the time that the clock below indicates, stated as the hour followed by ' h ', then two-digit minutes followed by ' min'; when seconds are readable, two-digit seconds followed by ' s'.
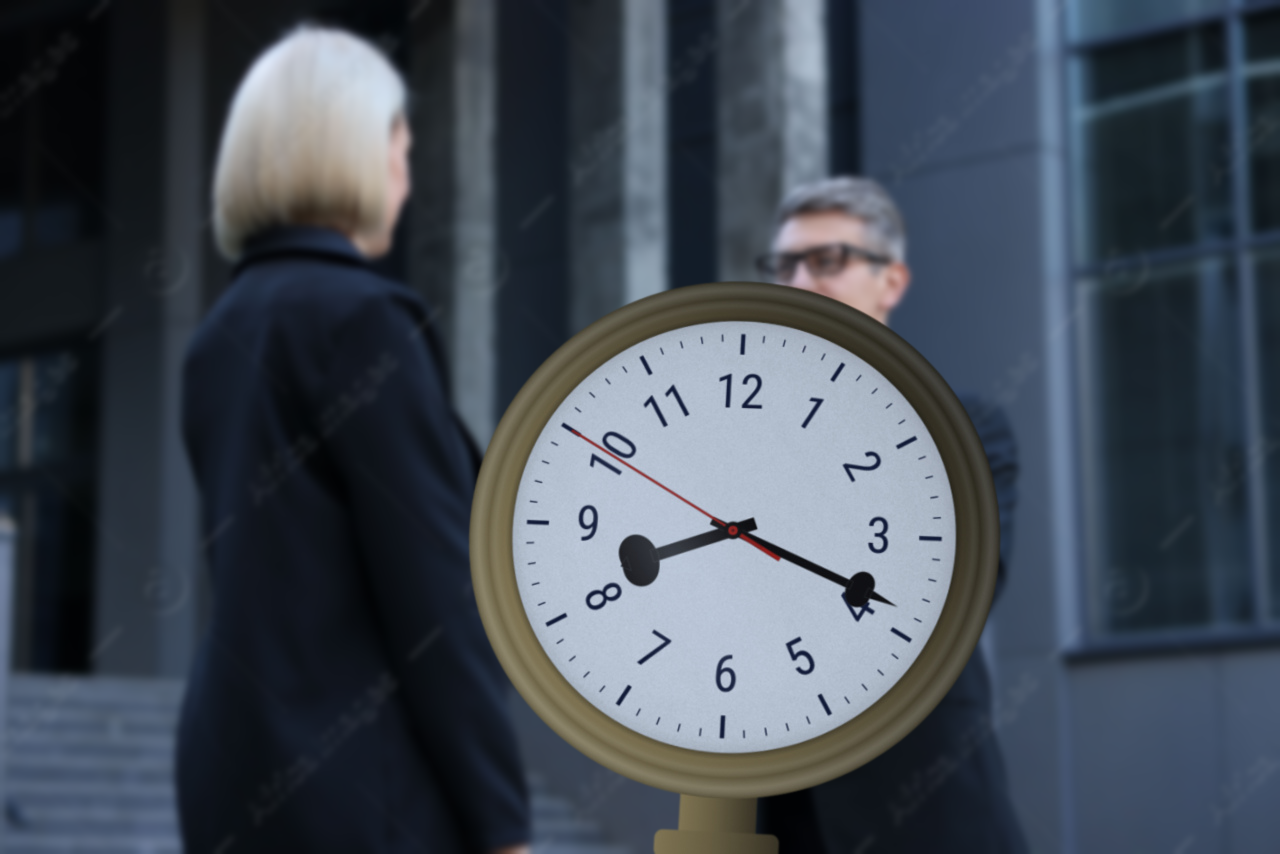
8 h 18 min 50 s
